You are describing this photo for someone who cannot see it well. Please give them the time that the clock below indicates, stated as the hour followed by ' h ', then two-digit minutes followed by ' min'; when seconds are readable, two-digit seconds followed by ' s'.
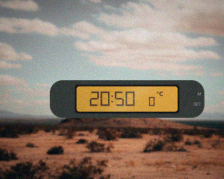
20 h 50 min
